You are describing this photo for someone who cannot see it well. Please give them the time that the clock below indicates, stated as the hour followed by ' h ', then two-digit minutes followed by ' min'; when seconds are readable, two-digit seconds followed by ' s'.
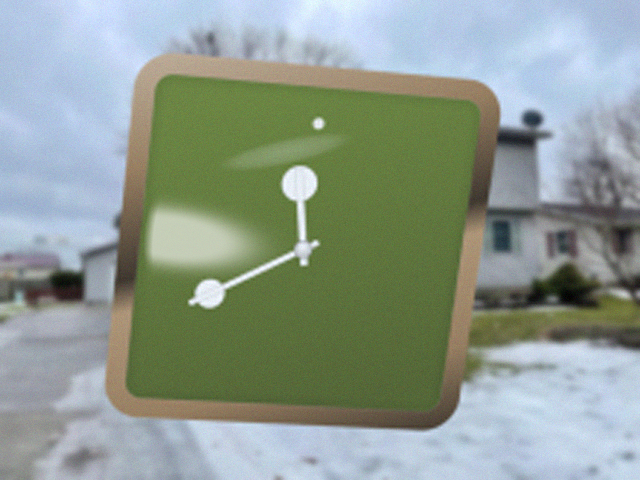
11 h 40 min
